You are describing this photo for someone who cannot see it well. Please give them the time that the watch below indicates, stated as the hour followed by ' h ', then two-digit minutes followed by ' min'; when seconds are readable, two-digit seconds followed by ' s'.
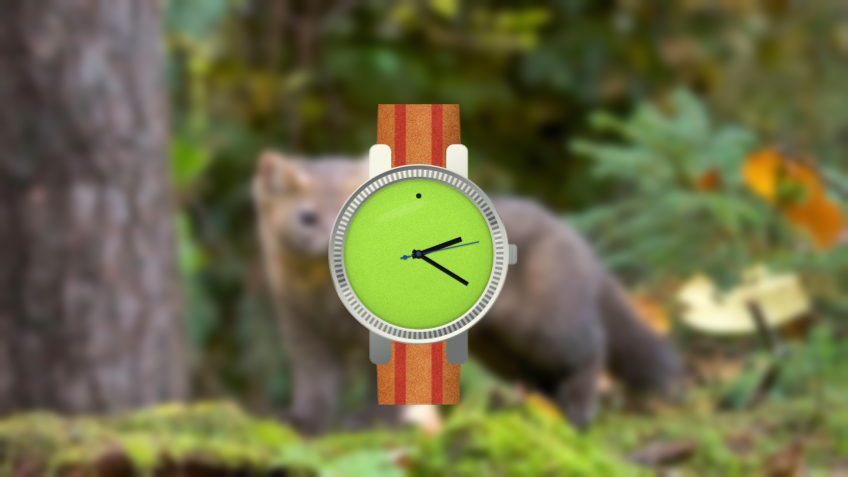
2 h 20 min 13 s
